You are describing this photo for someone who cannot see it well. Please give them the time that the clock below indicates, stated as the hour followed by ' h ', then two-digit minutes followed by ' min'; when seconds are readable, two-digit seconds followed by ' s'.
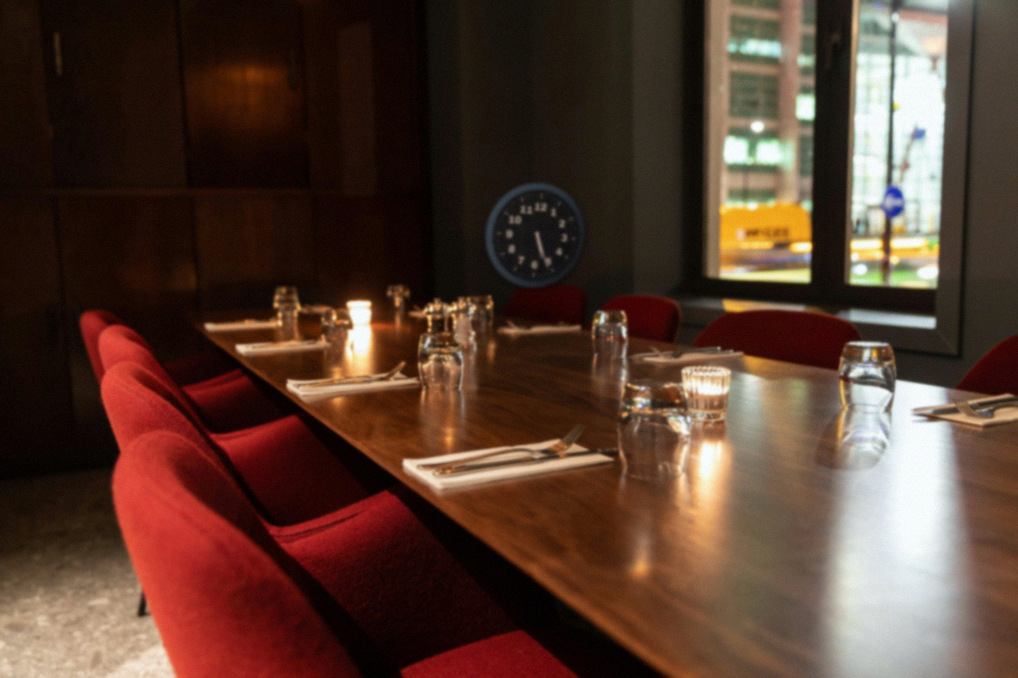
5 h 26 min
